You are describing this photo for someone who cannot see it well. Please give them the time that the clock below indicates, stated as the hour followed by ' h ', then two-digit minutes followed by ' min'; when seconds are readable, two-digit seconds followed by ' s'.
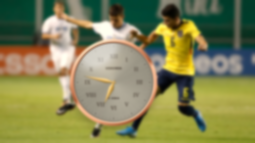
6 h 47 min
